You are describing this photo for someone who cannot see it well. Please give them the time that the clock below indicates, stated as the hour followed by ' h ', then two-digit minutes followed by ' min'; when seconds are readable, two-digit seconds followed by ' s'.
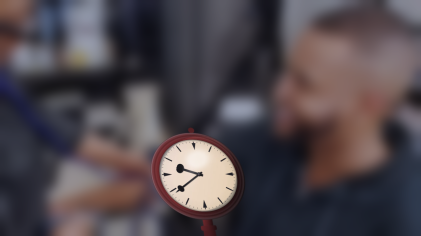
9 h 39 min
